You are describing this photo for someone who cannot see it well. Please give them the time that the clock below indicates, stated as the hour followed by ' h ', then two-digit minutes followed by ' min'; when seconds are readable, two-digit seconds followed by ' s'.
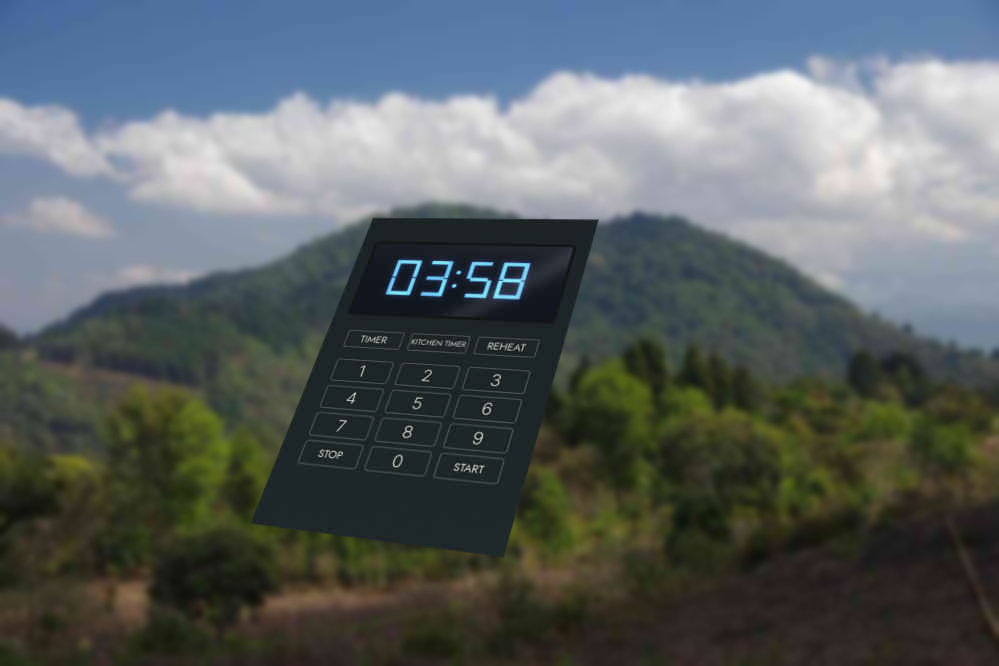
3 h 58 min
